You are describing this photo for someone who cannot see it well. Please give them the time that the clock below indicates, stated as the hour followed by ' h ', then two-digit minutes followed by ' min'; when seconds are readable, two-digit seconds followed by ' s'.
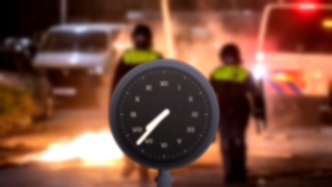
7 h 37 min
